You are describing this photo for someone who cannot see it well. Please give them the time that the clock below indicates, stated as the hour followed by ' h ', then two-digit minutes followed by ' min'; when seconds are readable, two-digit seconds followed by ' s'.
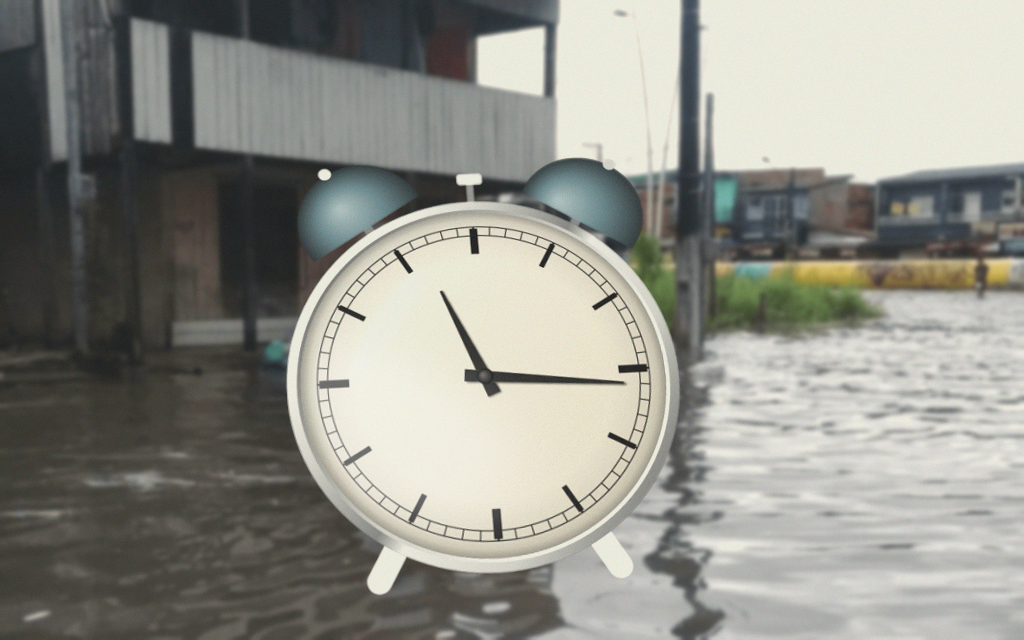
11 h 16 min
